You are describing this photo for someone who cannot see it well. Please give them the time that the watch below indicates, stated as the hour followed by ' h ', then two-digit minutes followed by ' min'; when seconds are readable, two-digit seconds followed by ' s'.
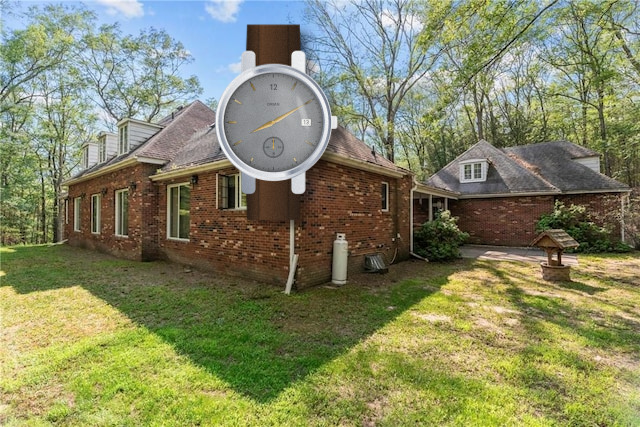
8 h 10 min
